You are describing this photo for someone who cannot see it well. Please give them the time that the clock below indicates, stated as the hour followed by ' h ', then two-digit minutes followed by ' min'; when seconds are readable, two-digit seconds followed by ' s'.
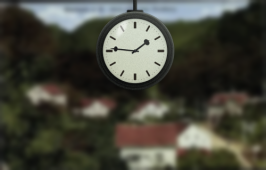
1 h 46 min
